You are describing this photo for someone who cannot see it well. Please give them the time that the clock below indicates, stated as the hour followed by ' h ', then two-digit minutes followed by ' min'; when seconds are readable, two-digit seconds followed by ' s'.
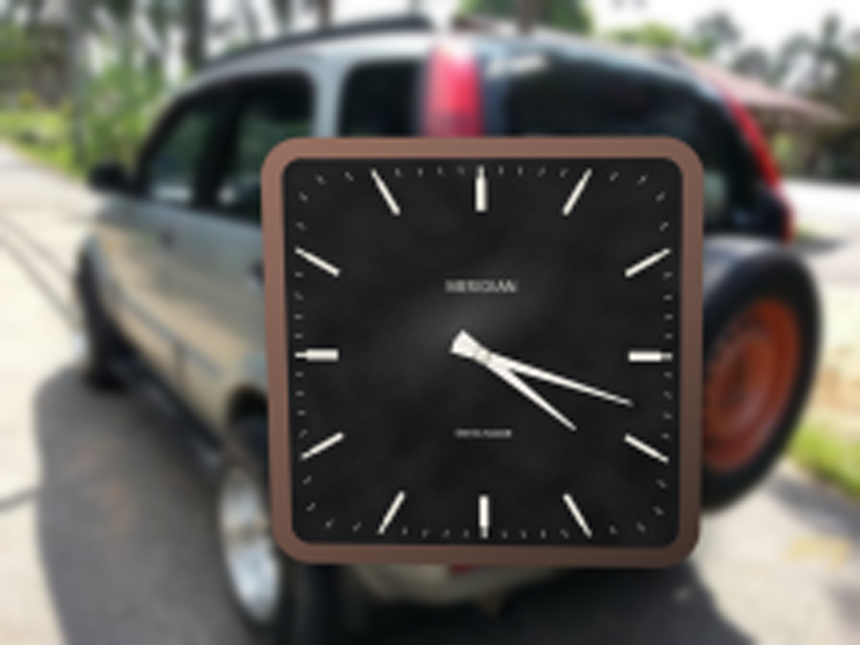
4 h 18 min
